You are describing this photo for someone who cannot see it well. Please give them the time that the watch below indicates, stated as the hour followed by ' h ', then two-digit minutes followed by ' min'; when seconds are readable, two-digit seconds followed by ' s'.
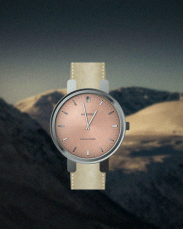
12 h 58 min
